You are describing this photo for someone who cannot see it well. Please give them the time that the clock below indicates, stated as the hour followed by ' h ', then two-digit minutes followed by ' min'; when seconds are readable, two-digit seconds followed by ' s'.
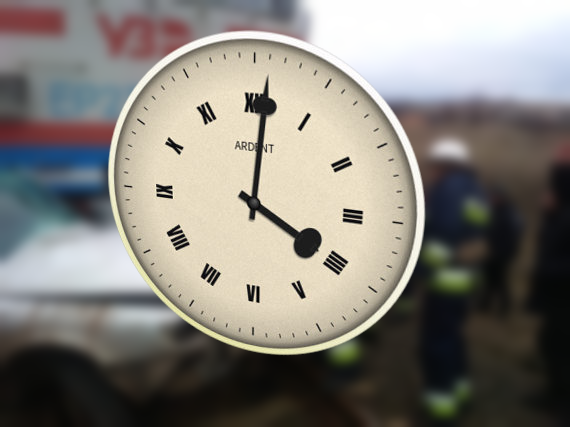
4 h 01 min
